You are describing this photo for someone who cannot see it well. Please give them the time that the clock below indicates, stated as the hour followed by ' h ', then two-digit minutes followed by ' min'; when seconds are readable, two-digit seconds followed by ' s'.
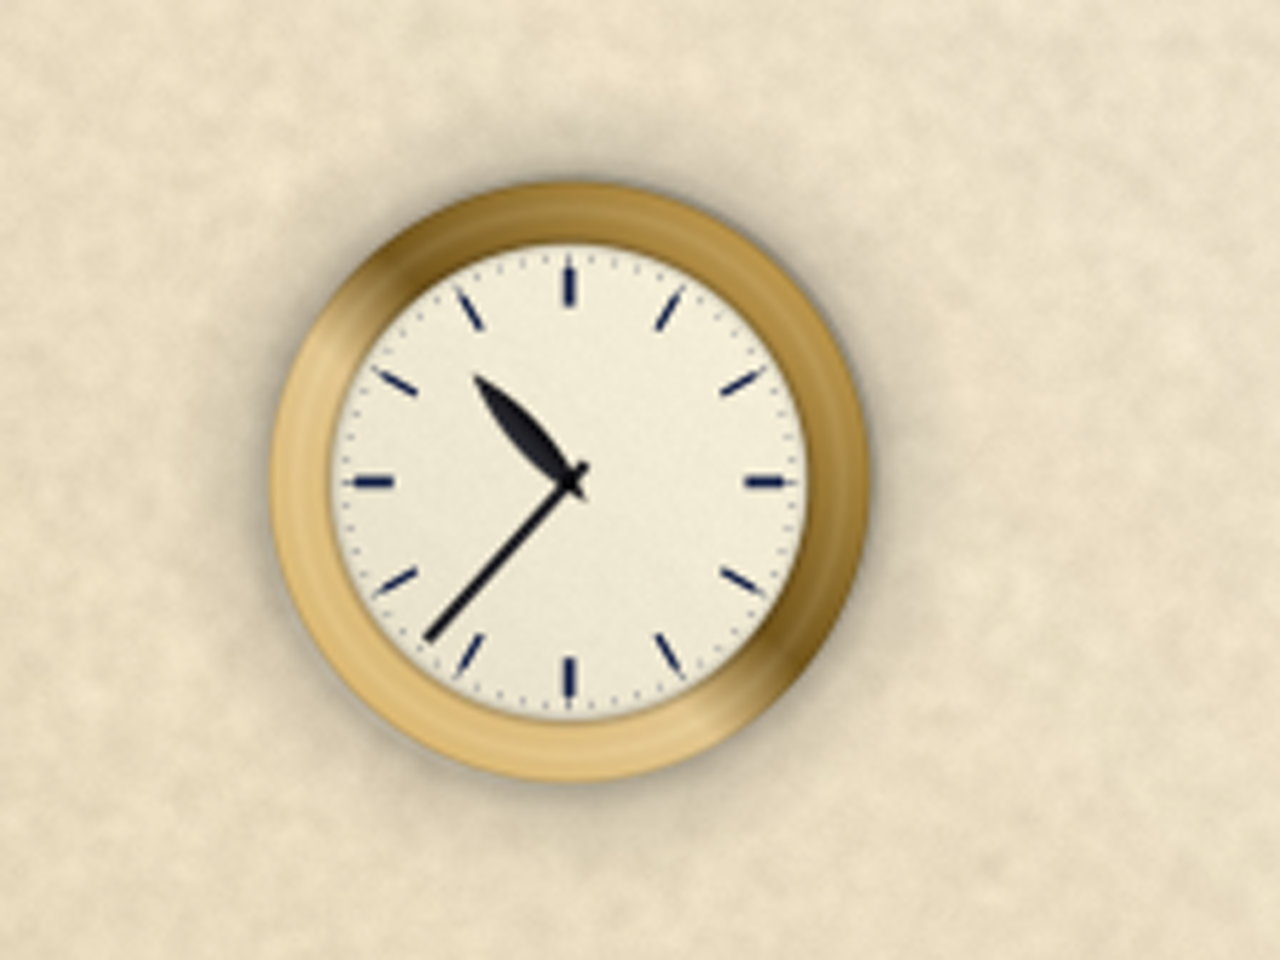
10 h 37 min
